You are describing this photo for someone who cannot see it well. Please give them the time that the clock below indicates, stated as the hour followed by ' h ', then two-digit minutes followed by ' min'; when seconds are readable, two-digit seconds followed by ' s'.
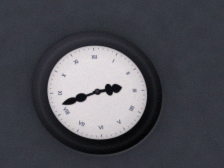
2 h 42 min
